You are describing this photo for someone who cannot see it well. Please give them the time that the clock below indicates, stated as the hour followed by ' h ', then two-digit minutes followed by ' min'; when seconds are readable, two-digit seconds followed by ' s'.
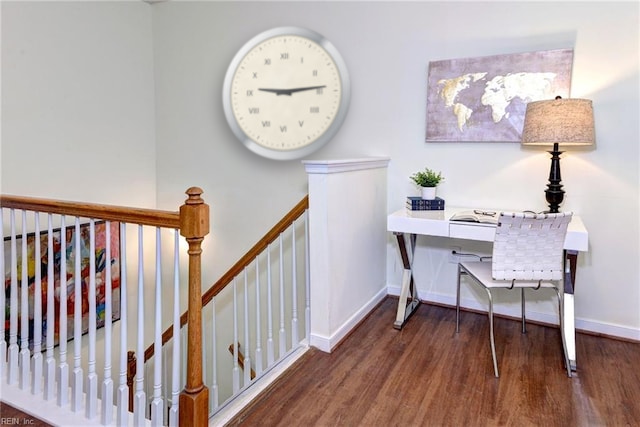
9 h 14 min
